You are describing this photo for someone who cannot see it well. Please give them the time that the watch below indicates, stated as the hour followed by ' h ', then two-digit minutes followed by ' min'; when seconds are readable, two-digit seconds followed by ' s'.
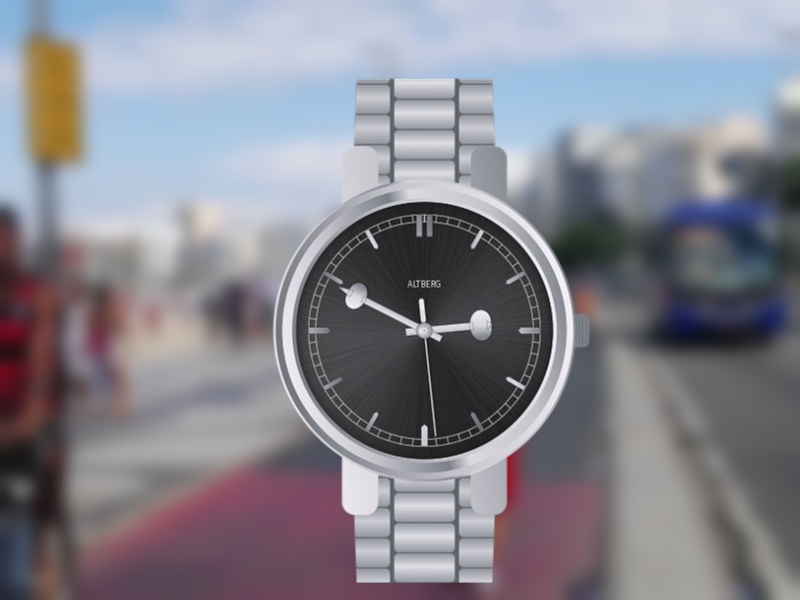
2 h 49 min 29 s
